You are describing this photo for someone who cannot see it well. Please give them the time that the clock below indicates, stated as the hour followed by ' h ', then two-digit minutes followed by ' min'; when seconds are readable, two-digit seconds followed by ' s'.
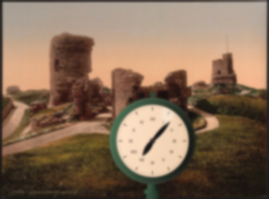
7 h 07 min
